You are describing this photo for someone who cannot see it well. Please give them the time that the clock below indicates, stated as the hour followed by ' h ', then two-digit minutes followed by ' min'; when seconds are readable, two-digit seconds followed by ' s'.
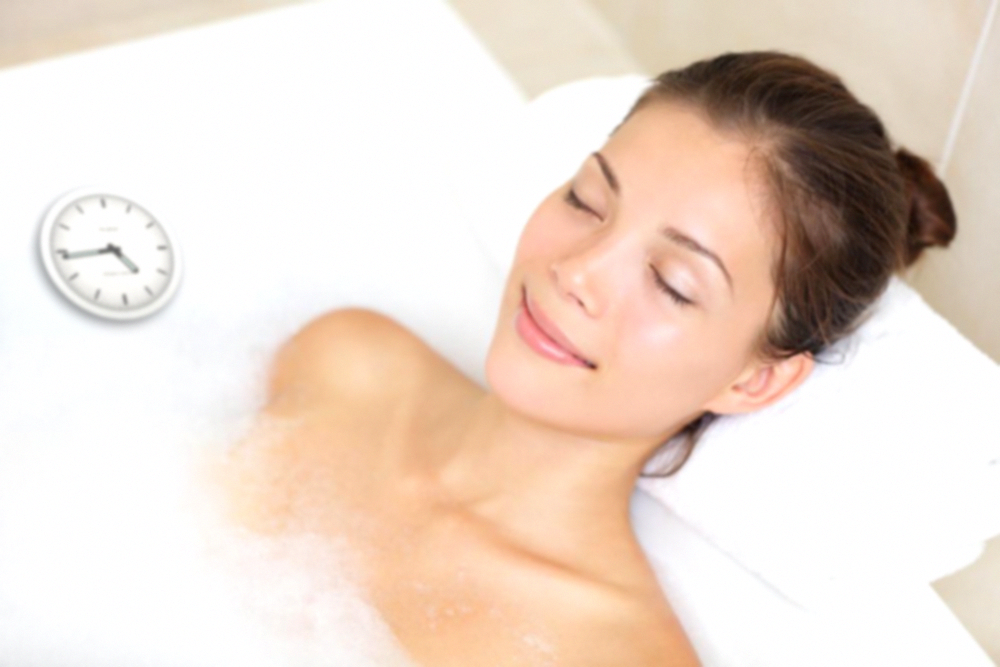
4 h 44 min
